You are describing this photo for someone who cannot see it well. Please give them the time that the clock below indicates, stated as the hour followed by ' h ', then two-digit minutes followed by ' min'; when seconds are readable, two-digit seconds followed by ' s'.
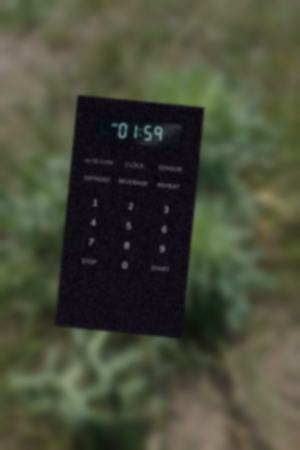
1 h 59 min
